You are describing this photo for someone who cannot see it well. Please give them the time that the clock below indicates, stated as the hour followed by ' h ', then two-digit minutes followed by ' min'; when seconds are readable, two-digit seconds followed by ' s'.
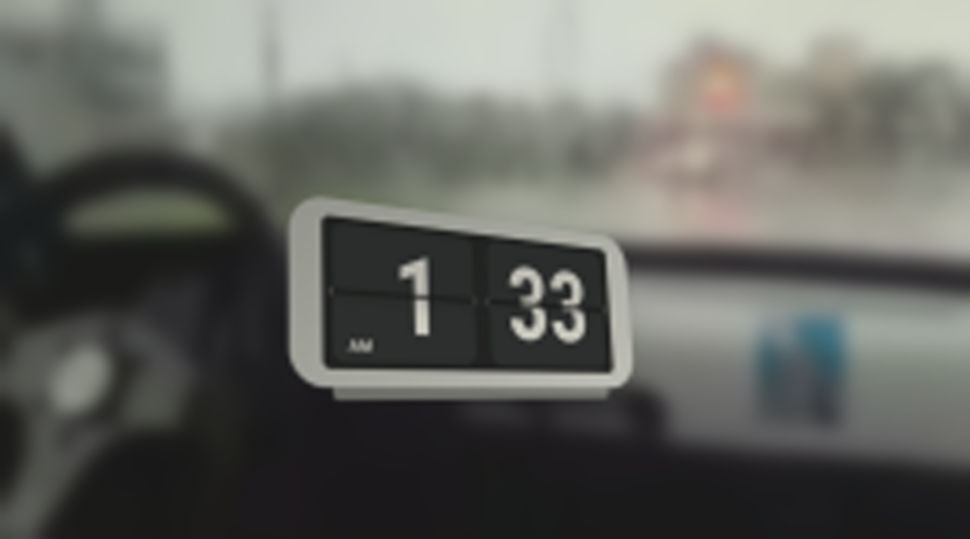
1 h 33 min
